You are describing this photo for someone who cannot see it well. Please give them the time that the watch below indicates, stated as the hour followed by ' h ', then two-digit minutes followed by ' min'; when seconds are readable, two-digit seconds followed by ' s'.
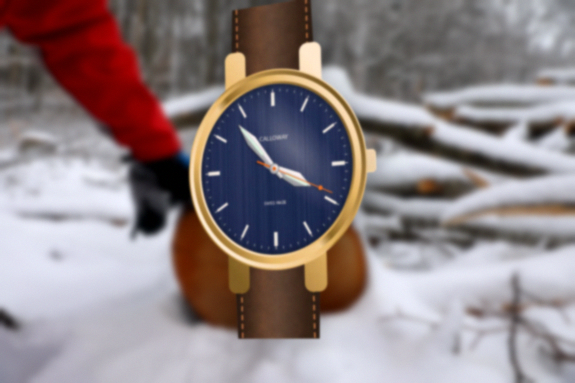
3 h 53 min 19 s
